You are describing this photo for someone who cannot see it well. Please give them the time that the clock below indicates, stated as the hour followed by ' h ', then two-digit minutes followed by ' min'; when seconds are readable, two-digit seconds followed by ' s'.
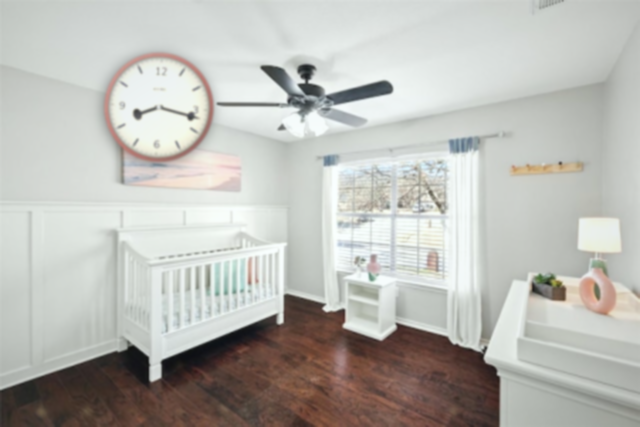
8 h 17 min
